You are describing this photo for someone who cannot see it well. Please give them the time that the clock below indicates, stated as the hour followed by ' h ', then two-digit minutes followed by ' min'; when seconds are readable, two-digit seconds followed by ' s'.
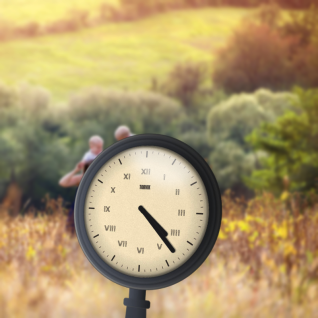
4 h 23 min
